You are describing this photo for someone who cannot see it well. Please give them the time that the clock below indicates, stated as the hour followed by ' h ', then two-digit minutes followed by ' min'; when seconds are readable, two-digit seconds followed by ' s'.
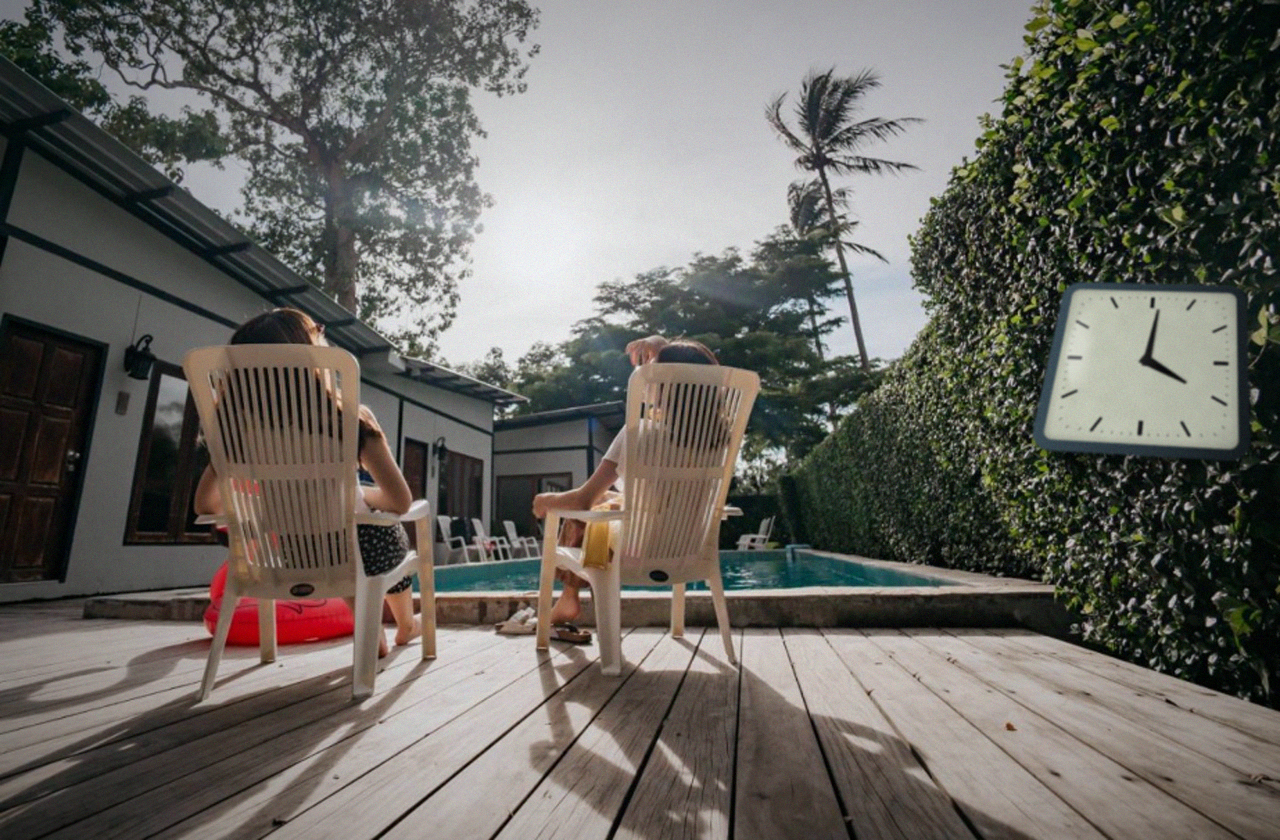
4 h 01 min
